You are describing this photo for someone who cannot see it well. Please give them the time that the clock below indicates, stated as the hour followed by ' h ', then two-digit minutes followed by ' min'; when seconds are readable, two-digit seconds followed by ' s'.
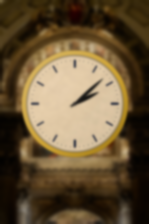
2 h 08 min
